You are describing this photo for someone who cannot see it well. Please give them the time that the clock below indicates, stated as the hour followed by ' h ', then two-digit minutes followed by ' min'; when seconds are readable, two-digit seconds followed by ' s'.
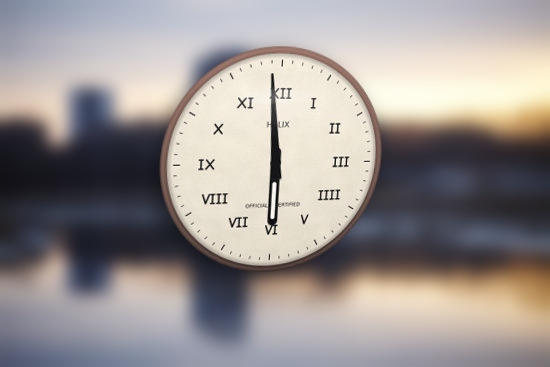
5 h 59 min
